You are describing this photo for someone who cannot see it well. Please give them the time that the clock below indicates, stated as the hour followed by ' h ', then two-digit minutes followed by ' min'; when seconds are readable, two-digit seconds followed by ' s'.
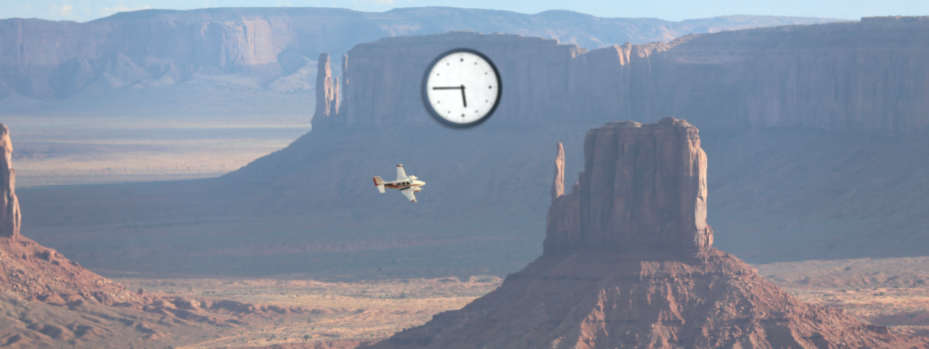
5 h 45 min
